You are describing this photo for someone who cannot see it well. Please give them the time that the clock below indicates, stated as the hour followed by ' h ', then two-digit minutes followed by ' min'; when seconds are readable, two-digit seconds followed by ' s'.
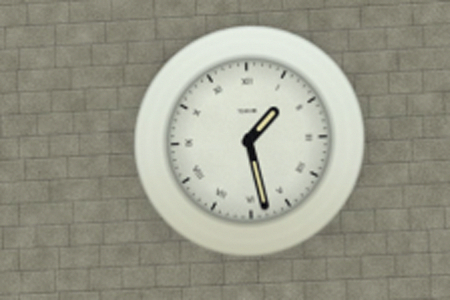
1 h 28 min
